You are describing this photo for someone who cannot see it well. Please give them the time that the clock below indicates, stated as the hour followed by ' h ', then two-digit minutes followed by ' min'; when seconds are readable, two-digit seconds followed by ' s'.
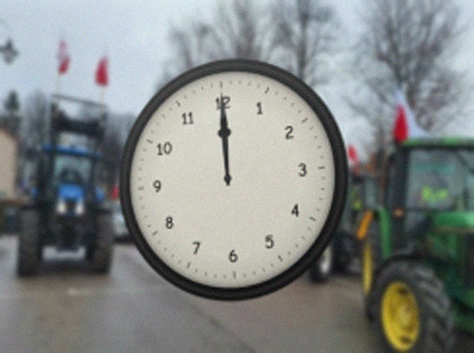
12 h 00 min
